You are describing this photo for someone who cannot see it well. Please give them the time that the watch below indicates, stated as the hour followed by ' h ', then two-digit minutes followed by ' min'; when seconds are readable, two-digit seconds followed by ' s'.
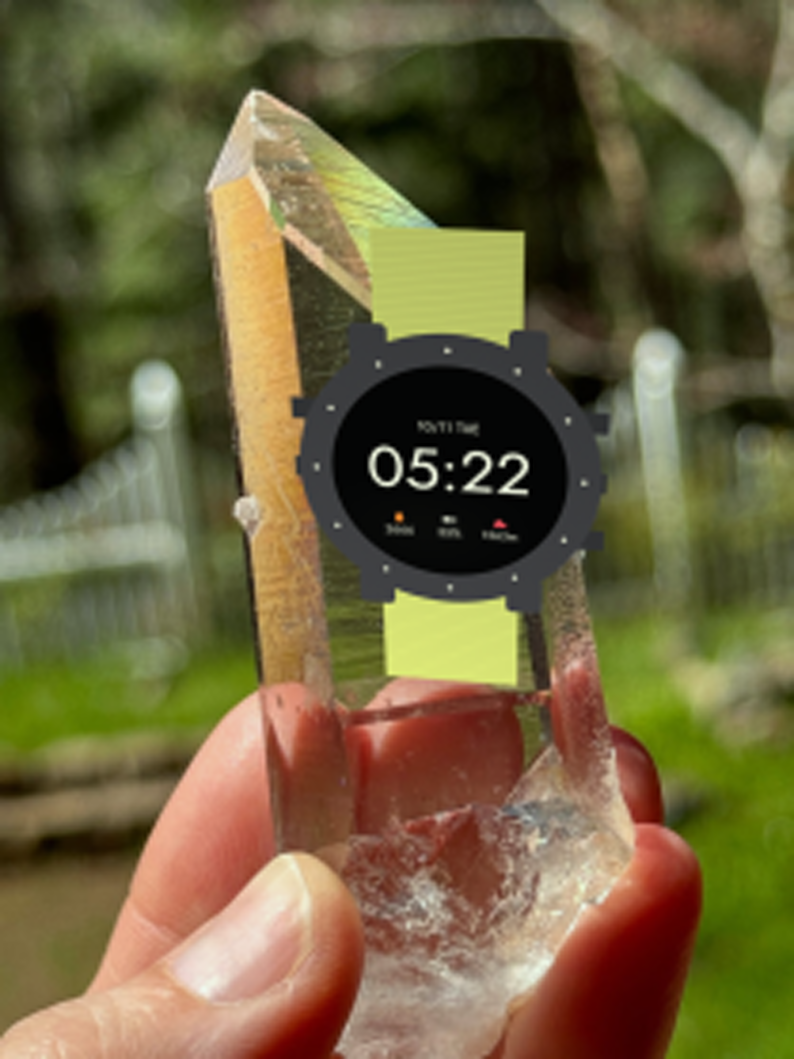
5 h 22 min
